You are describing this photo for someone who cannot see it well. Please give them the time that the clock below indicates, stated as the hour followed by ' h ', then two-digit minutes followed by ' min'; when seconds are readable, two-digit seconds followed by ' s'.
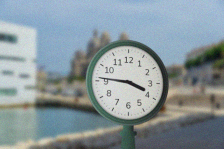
3 h 46 min
